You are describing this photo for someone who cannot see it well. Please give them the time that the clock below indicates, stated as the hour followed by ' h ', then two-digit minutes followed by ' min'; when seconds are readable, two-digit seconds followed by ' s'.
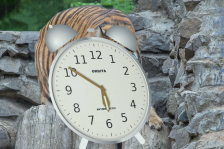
5 h 51 min
